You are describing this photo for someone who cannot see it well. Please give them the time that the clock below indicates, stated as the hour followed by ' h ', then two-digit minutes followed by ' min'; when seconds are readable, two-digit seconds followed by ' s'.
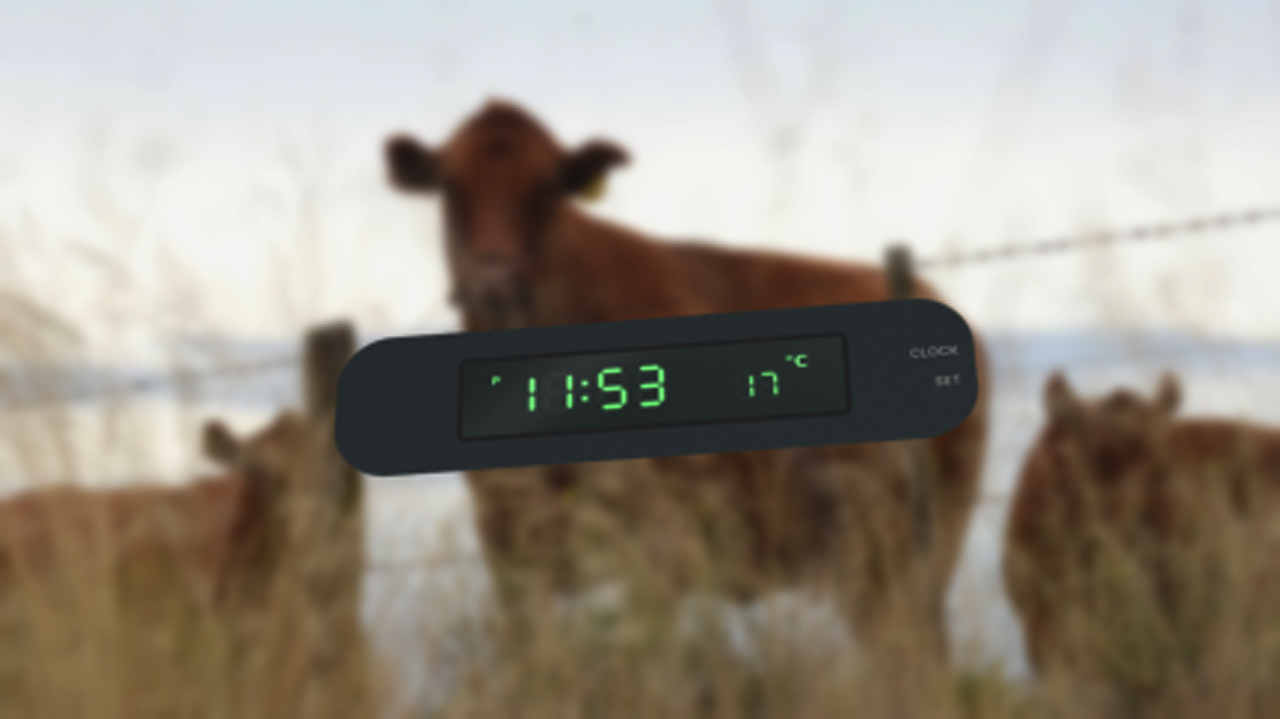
11 h 53 min
